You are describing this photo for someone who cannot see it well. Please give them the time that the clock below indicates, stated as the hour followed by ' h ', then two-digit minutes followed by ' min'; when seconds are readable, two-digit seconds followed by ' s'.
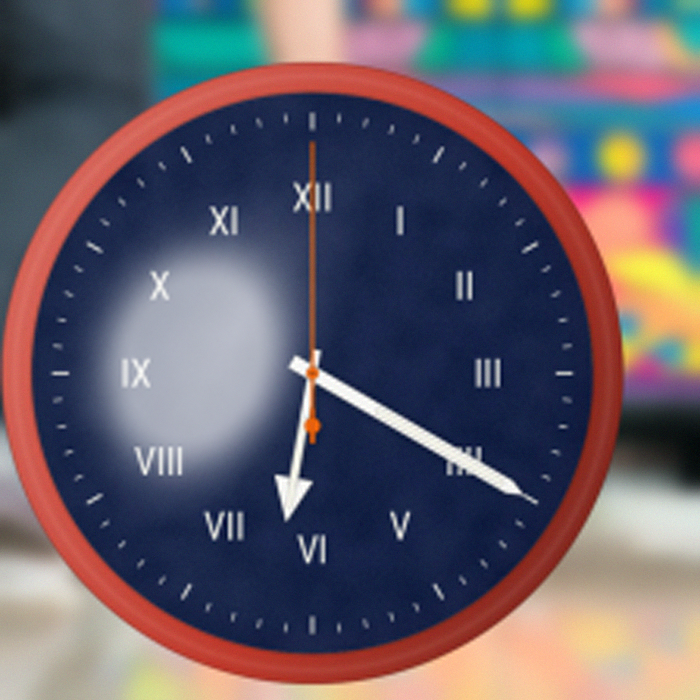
6 h 20 min 00 s
